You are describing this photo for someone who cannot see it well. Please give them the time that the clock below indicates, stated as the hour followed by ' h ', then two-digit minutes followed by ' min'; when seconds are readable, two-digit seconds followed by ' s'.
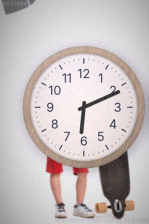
6 h 11 min
